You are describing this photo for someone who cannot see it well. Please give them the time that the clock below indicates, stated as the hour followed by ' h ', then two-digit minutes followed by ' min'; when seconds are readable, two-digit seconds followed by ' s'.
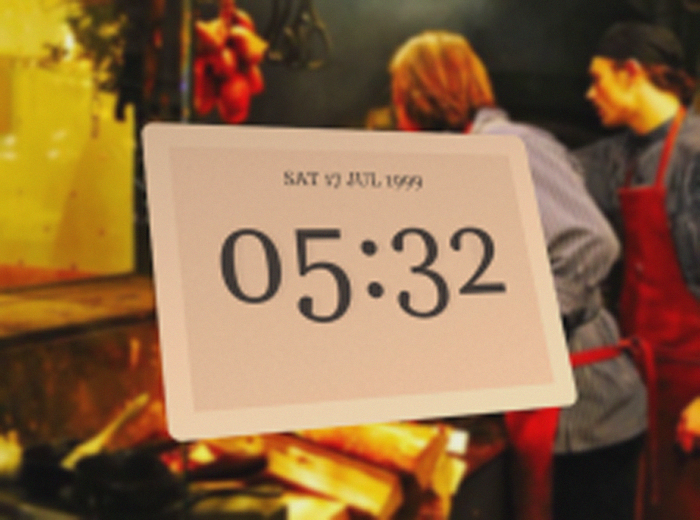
5 h 32 min
